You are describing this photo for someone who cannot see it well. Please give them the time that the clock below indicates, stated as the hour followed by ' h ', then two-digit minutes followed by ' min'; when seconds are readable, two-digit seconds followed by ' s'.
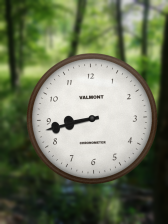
8 h 43 min
